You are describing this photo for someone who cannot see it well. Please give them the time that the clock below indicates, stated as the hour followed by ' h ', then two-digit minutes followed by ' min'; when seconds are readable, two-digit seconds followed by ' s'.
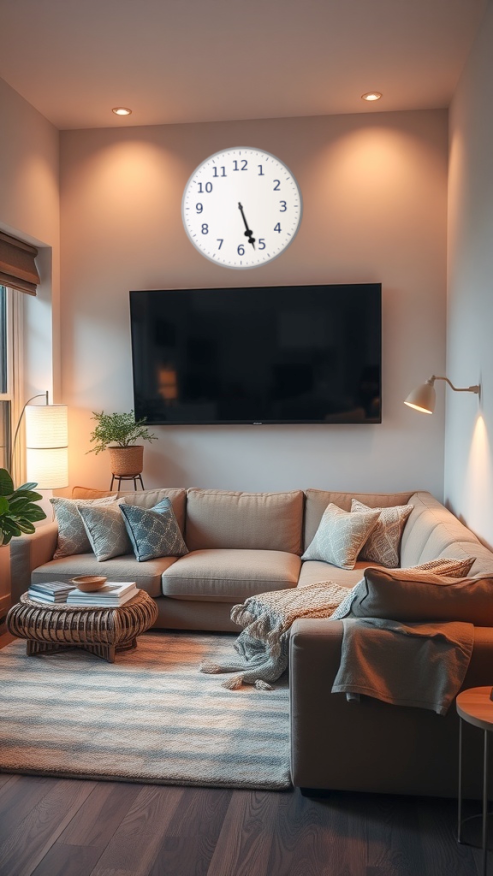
5 h 27 min
